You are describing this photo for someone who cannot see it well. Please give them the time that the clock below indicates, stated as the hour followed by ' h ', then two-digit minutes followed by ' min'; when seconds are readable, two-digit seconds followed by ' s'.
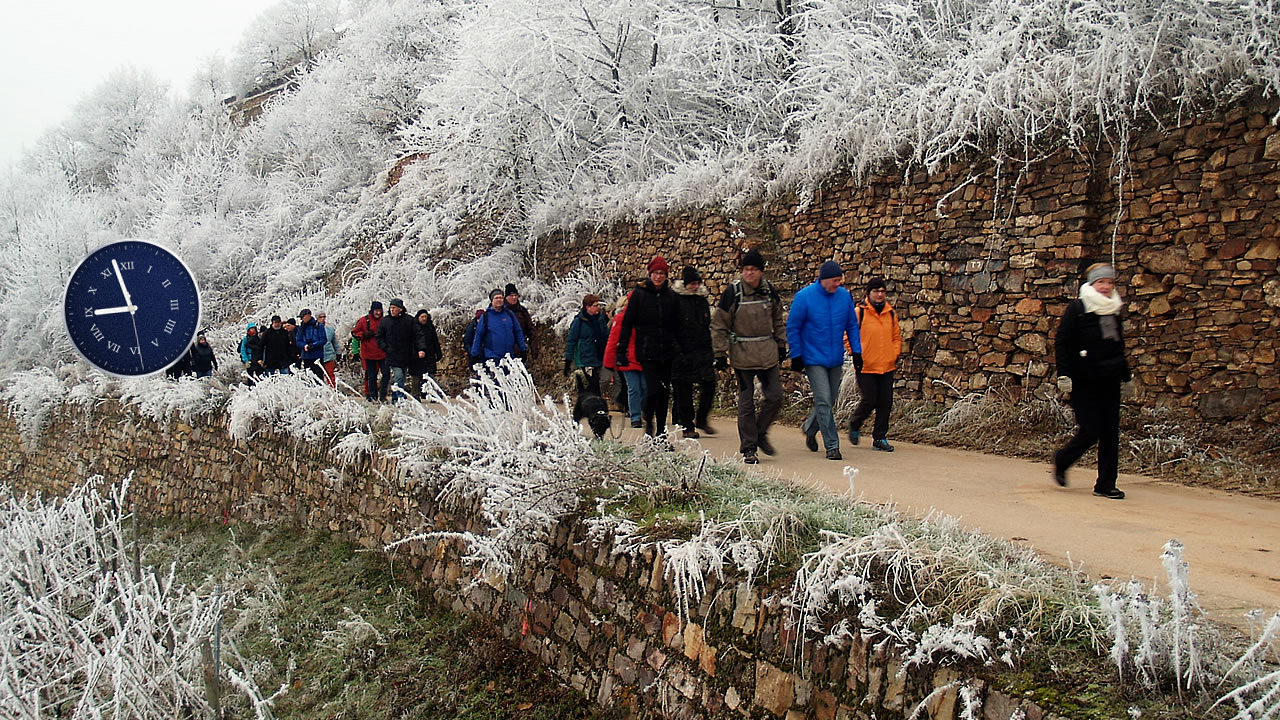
8 h 57 min 29 s
